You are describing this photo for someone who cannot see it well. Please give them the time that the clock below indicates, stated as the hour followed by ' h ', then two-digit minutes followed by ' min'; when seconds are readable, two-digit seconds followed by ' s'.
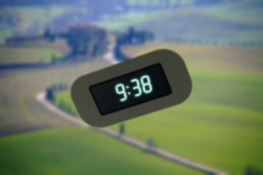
9 h 38 min
